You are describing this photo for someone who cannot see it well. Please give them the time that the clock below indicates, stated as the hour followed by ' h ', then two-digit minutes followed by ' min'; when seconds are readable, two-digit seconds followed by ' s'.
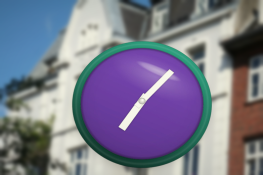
7 h 07 min
